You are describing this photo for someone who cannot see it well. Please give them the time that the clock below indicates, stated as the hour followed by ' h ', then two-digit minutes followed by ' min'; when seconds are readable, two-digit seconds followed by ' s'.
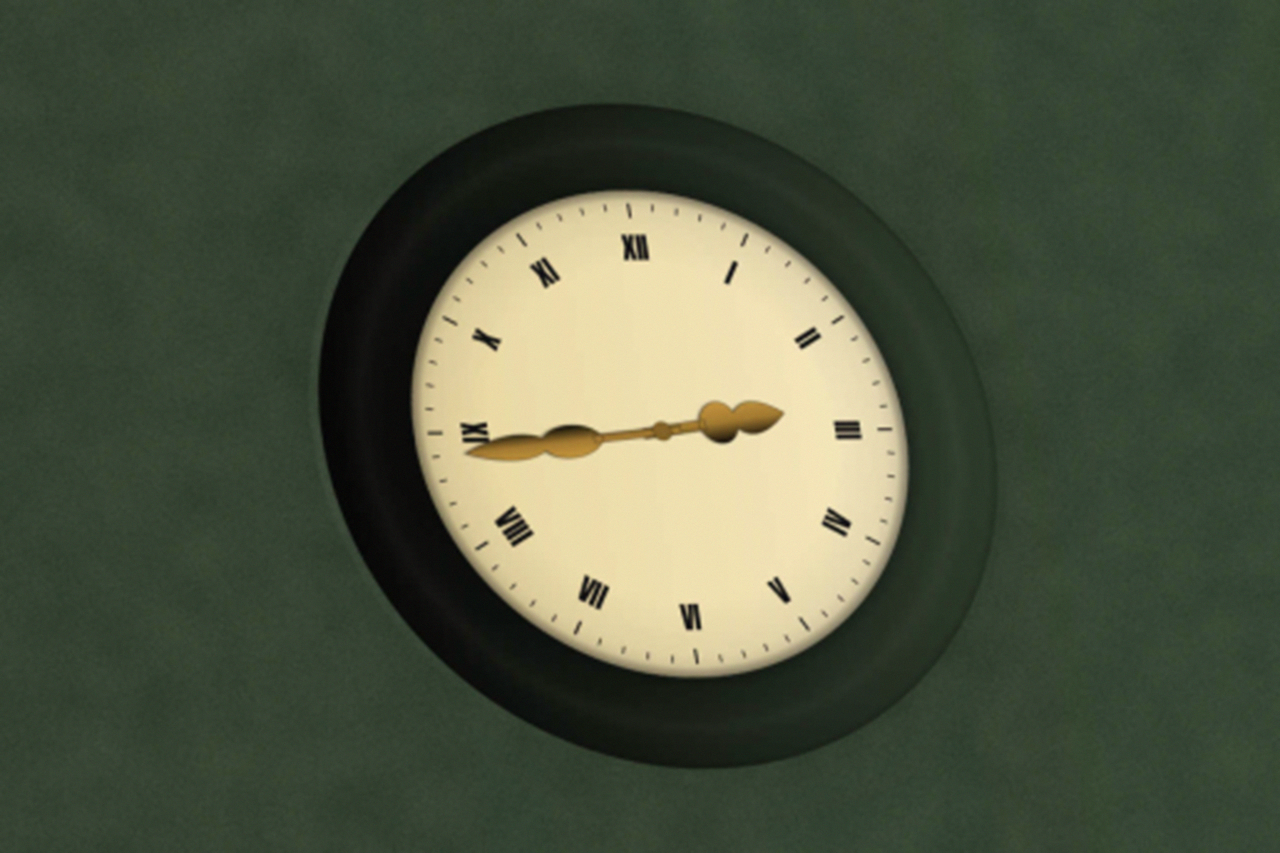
2 h 44 min
